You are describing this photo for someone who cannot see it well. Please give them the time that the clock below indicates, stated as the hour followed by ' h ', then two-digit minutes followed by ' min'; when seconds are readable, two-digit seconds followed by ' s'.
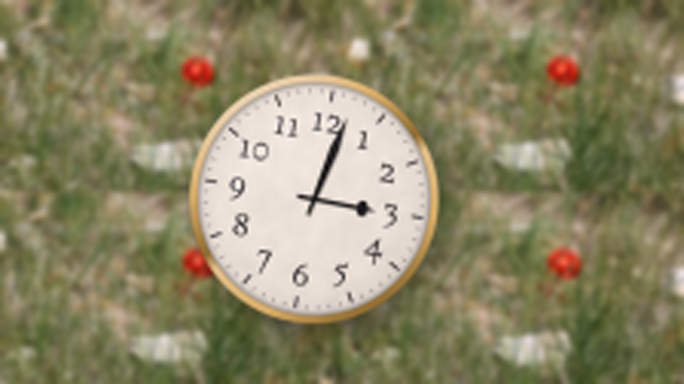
3 h 02 min
